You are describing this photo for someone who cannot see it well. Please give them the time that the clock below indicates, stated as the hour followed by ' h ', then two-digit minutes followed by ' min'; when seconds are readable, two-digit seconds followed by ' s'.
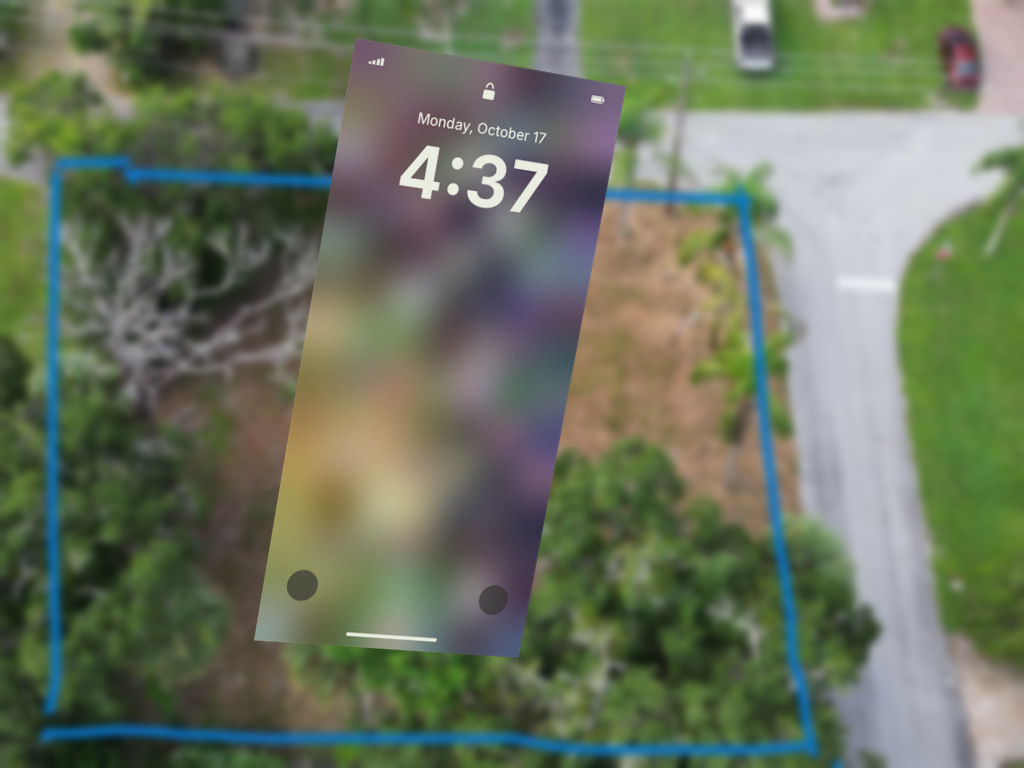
4 h 37 min
